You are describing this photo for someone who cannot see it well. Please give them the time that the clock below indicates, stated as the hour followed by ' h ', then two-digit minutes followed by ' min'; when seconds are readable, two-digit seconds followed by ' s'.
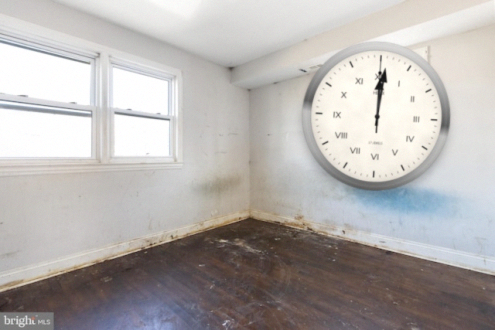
12 h 01 min 00 s
